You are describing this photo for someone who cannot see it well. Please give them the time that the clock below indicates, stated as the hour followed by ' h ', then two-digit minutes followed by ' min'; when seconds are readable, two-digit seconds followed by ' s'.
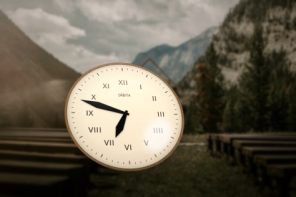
6 h 48 min
